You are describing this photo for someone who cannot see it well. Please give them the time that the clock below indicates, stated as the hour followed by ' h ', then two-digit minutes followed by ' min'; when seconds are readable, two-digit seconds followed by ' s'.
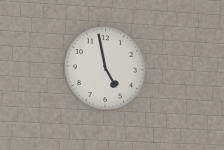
4 h 58 min
